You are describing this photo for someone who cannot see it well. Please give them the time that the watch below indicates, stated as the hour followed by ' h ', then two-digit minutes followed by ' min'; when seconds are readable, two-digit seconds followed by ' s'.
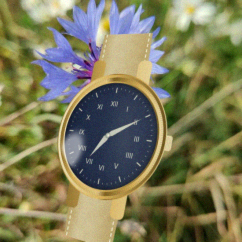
7 h 10 min
